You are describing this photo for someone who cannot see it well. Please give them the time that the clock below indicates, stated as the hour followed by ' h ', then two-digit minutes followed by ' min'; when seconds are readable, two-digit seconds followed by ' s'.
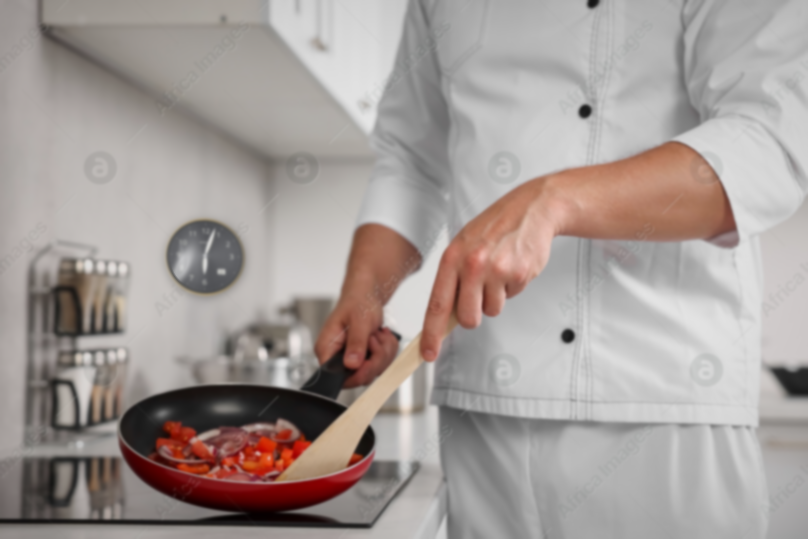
6 h 03 min
